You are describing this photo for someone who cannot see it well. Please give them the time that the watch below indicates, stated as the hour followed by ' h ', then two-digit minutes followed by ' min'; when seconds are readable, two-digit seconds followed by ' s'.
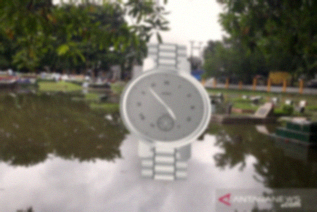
4 h 53 min
